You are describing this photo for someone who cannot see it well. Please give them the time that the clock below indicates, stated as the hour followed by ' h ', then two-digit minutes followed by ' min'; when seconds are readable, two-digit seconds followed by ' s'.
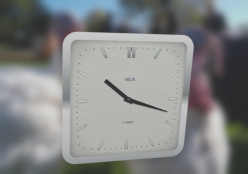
10 h 18 min
